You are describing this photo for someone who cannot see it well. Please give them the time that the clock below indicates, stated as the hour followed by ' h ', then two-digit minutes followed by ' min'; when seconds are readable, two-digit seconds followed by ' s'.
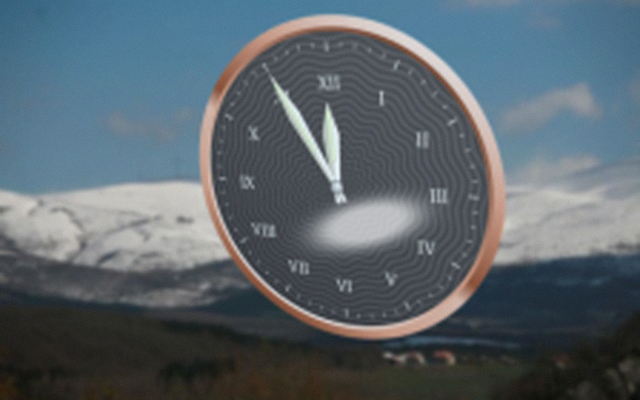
11 h 55 min
